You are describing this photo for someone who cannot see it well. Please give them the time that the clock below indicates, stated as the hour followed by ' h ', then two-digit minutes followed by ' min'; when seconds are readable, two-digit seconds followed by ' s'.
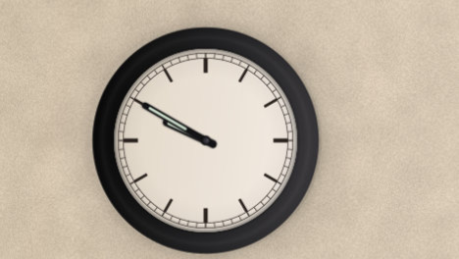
9 h 50 min
